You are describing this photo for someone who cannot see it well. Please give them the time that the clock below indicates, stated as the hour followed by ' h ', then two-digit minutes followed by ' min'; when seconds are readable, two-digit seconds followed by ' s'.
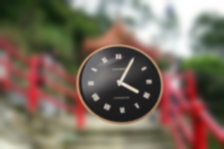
4 h 05 min
